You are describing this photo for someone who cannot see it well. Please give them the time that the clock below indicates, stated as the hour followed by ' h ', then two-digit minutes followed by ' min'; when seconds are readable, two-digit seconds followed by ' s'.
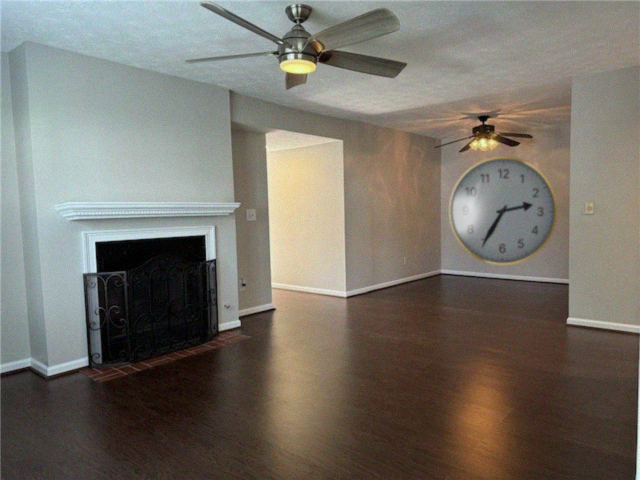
2 h 35 min
